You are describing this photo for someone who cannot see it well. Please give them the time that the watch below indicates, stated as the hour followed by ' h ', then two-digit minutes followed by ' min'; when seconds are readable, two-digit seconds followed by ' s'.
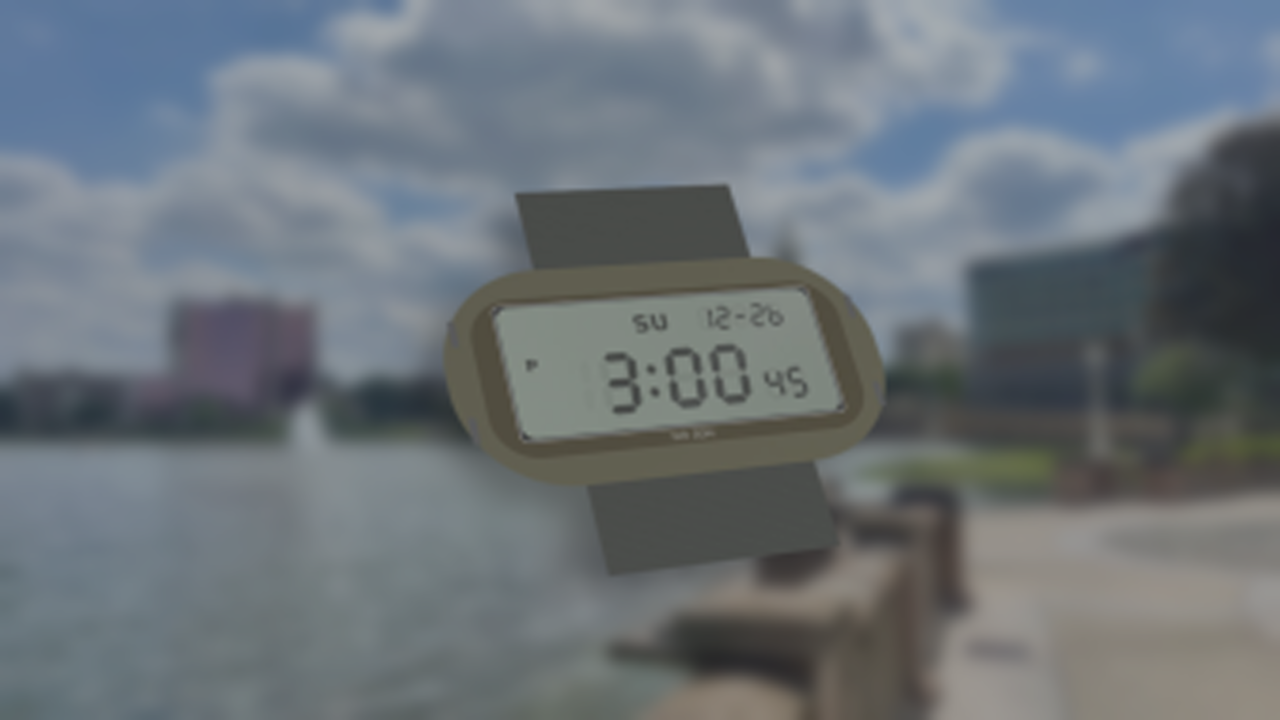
3 h 00 min 45 s
